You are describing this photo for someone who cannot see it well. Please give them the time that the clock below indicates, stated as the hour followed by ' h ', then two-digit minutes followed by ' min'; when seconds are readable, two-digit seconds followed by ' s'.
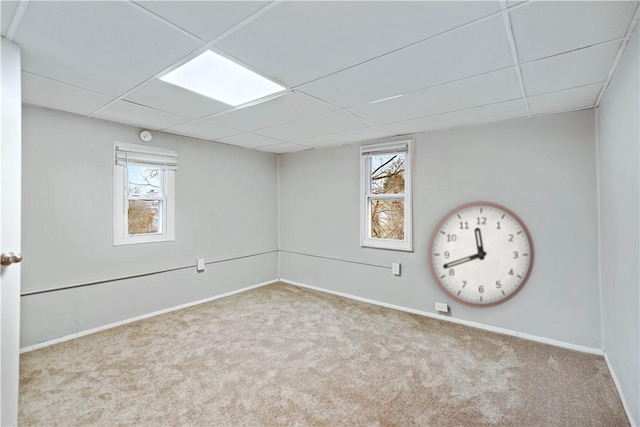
11 h 42 min
